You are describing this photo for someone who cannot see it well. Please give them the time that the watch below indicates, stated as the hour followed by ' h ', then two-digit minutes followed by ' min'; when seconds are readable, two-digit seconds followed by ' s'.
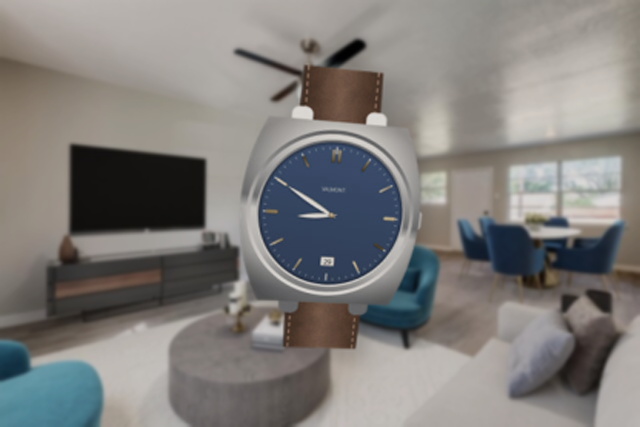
8 h 50 min
